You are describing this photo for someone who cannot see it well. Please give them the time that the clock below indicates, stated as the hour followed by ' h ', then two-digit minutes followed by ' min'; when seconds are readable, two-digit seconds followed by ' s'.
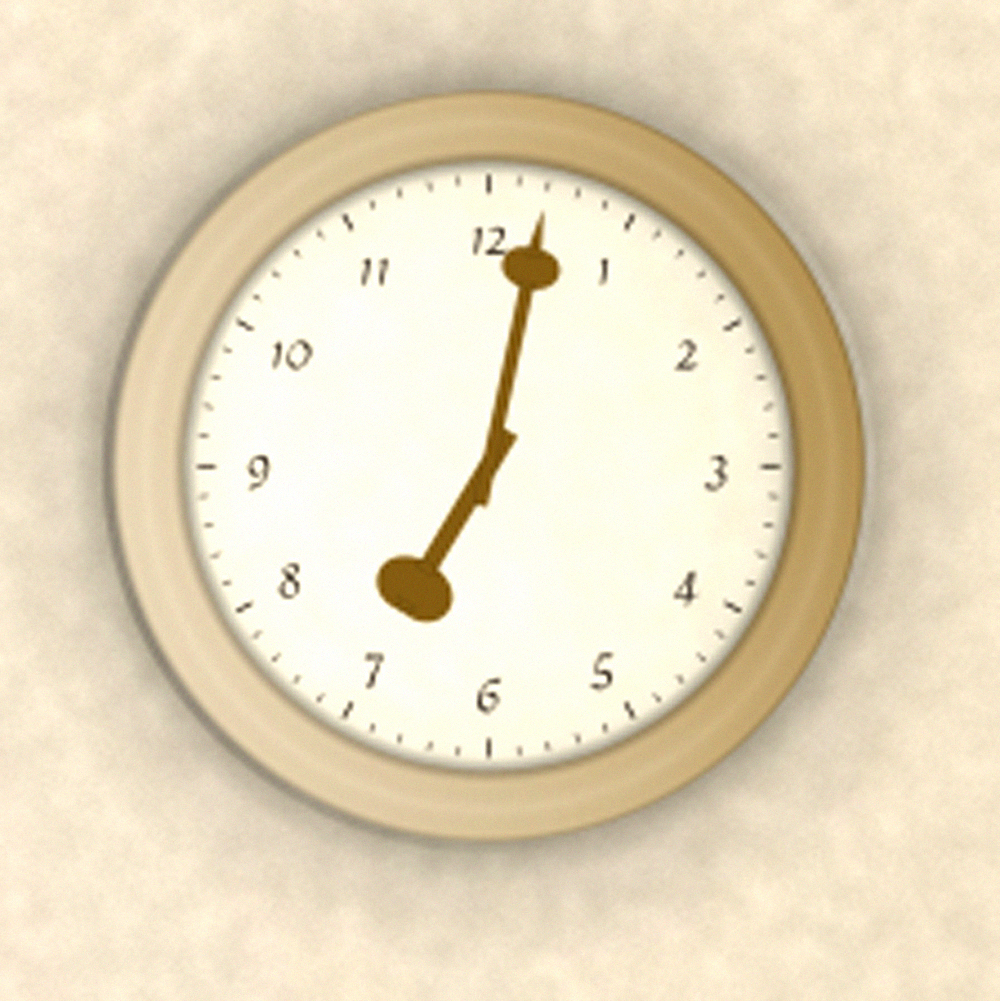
7 h 02 min
